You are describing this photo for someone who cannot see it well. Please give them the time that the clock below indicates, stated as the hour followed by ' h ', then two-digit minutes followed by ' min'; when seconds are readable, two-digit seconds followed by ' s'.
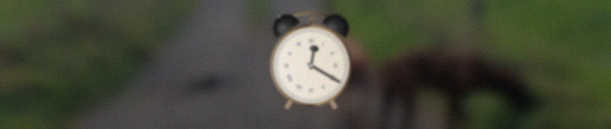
12 h 20 min
